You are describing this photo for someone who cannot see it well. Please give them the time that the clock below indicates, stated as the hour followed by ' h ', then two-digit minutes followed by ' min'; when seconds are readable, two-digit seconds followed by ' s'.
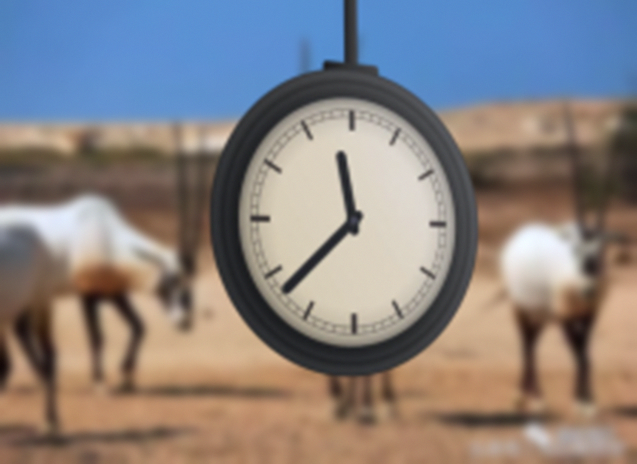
11 h 38 min
